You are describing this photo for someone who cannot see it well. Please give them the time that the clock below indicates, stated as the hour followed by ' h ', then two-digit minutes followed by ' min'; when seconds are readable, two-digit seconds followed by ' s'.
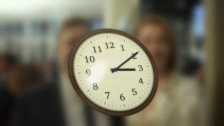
3 h 10 min
